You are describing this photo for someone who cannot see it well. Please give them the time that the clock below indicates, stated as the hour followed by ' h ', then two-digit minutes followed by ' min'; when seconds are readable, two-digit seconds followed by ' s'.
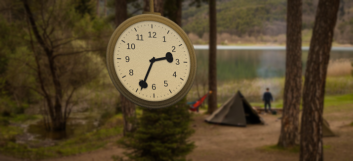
2 h 34 min
